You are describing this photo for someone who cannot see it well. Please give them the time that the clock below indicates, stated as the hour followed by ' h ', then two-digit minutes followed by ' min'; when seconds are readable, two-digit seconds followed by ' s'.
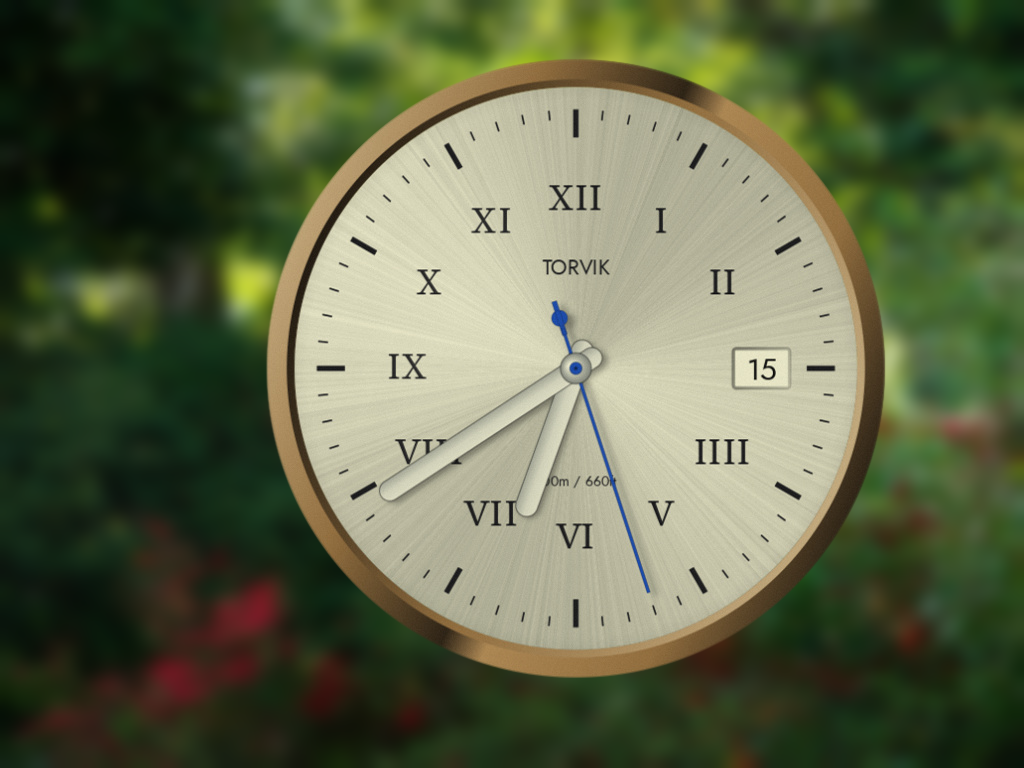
6 h 39 min 27 s
